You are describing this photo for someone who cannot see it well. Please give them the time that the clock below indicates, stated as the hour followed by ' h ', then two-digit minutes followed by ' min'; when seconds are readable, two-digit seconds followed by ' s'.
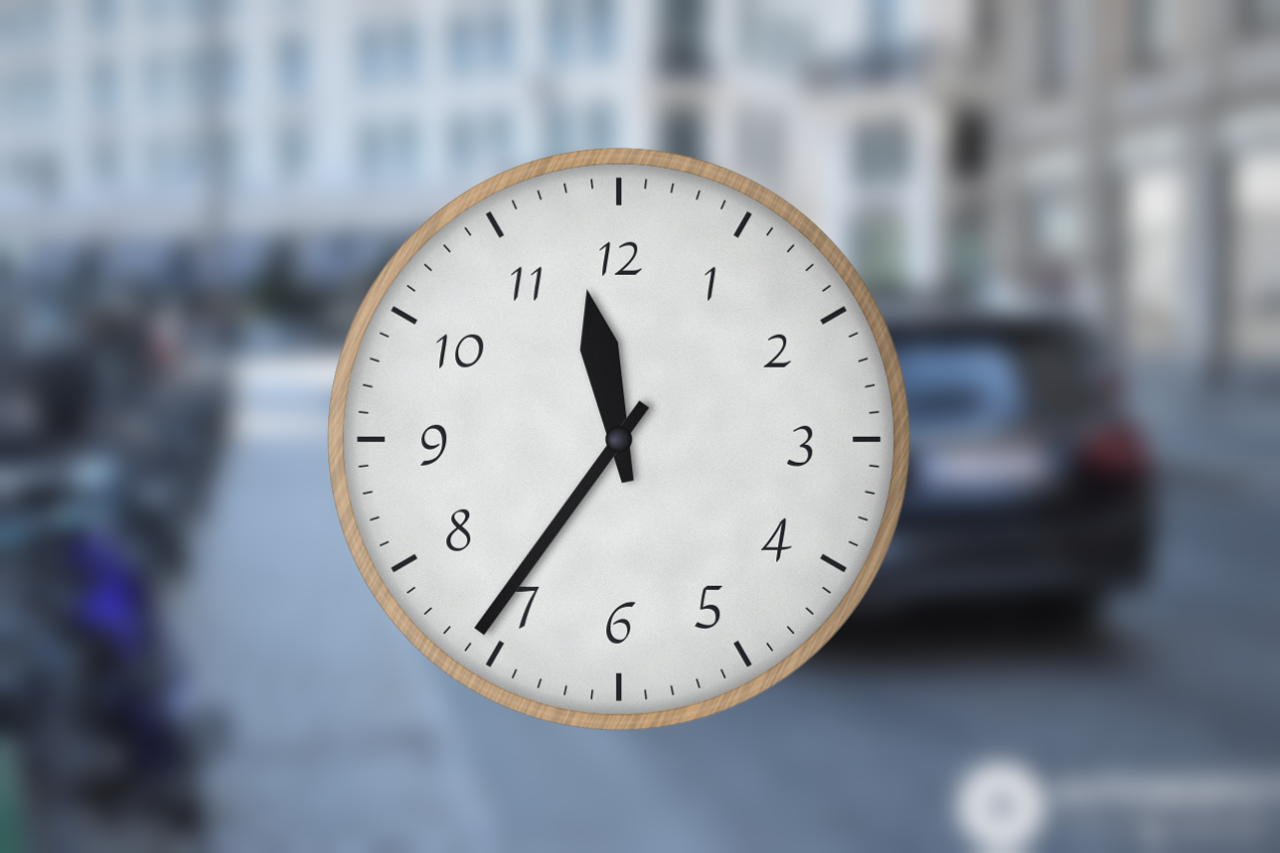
11 h 36 min
